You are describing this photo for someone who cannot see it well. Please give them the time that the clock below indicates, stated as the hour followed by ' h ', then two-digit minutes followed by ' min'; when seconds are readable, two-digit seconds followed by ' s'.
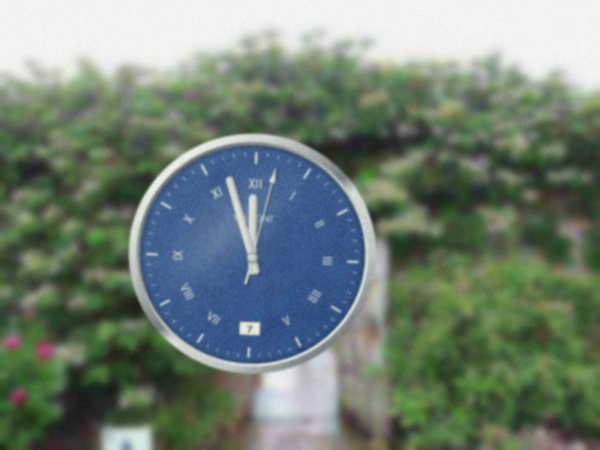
11 h 57 min 02 s
